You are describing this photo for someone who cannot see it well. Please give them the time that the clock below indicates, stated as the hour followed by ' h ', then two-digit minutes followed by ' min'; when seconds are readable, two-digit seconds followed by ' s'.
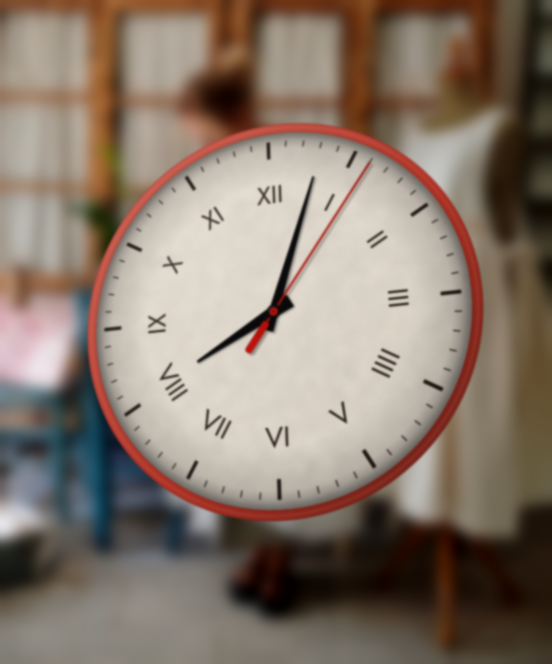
8 h 03 min 06 s
